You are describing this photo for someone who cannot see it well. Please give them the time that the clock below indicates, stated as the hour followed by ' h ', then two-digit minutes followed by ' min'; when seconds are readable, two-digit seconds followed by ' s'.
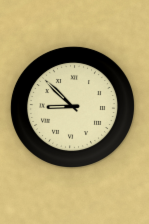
8 h 52 min
